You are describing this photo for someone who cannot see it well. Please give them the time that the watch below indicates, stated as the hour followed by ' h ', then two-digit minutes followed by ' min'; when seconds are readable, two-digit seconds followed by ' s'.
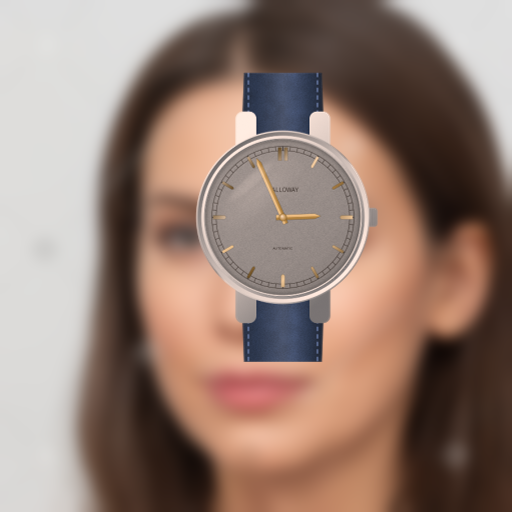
2 h 56 min
